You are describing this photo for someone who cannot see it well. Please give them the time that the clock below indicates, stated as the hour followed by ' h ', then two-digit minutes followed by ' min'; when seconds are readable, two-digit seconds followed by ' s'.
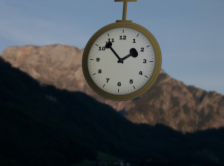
1 h 53 min
